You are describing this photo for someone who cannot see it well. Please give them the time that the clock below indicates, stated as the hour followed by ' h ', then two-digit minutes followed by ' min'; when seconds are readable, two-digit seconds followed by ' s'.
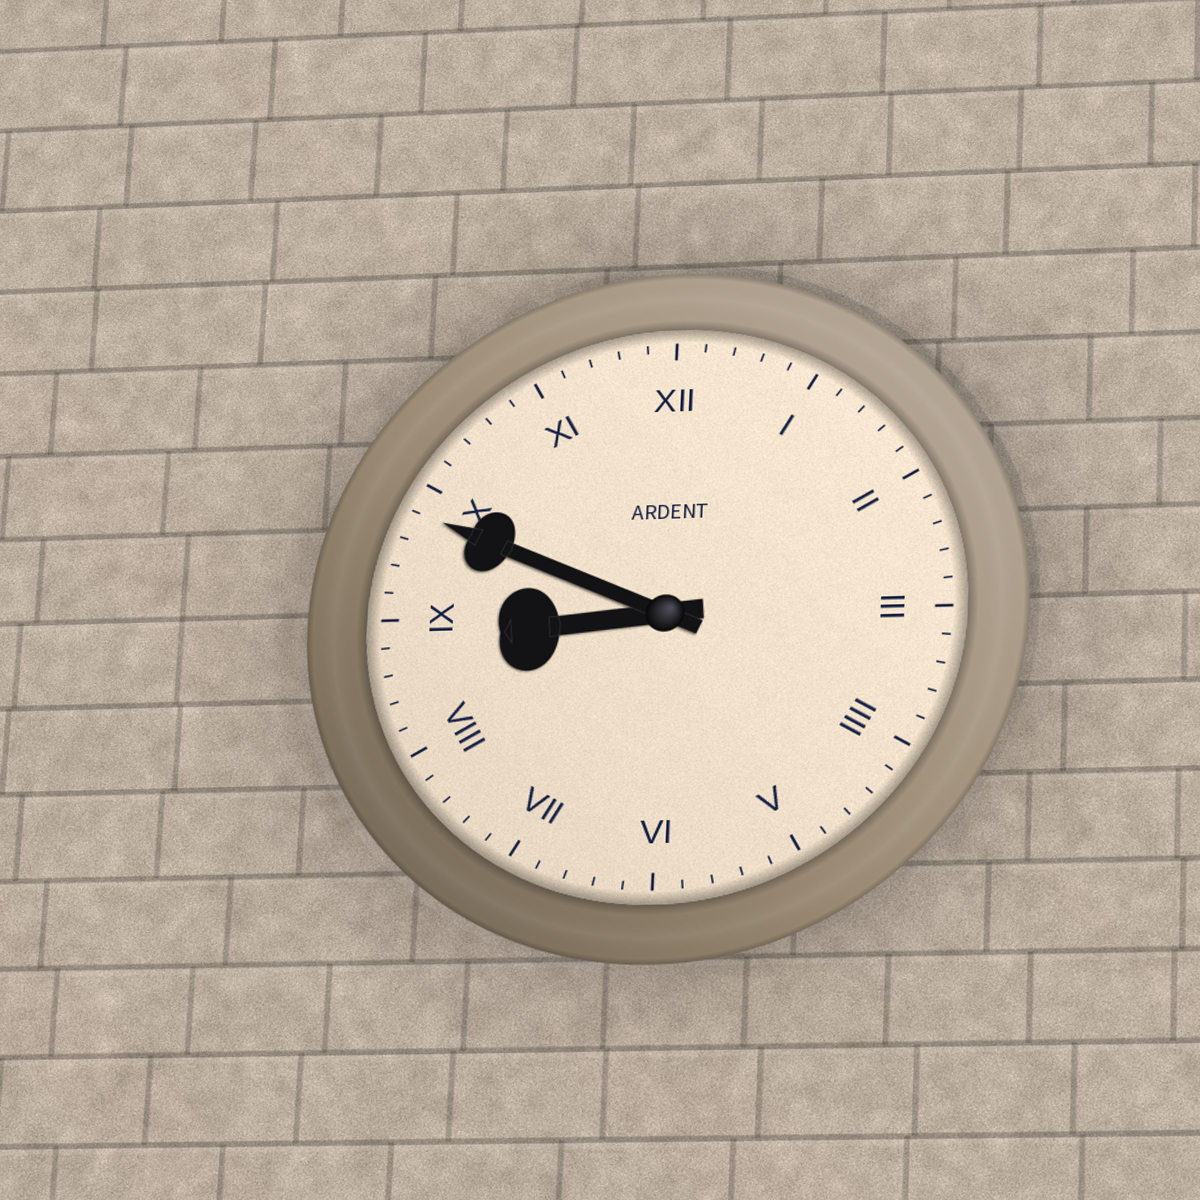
8 h 49 min
